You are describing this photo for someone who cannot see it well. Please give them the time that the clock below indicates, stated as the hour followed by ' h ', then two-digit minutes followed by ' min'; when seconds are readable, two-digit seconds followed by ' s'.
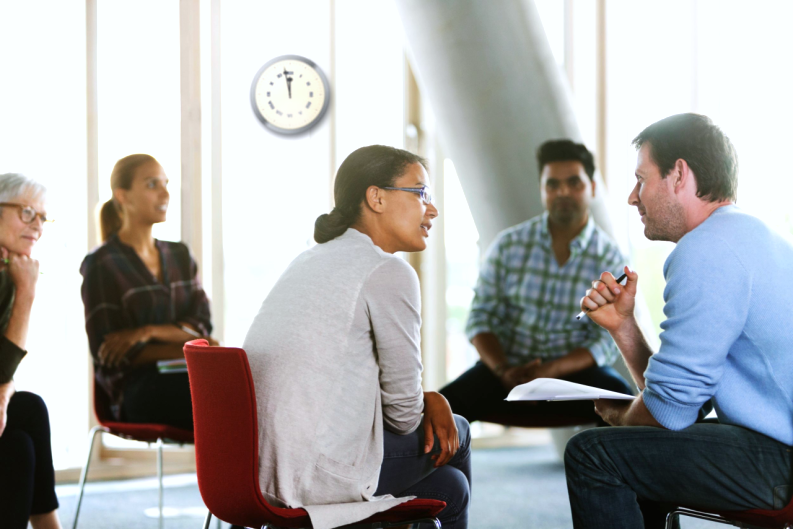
11 h 58 min
